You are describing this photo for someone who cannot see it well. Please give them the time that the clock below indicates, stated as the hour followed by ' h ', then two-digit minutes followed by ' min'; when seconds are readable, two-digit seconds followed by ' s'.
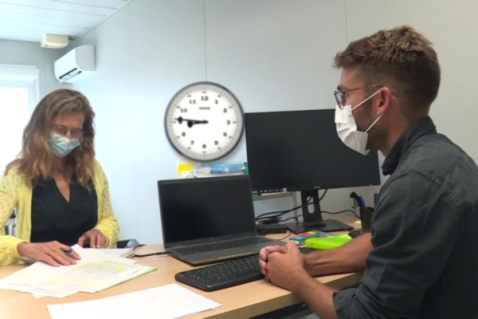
8 h 46 min
